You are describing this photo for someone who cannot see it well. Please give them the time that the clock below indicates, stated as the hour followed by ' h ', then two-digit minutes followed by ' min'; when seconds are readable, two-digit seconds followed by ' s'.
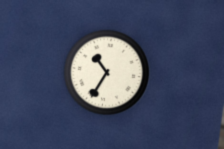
10 h 34 min
